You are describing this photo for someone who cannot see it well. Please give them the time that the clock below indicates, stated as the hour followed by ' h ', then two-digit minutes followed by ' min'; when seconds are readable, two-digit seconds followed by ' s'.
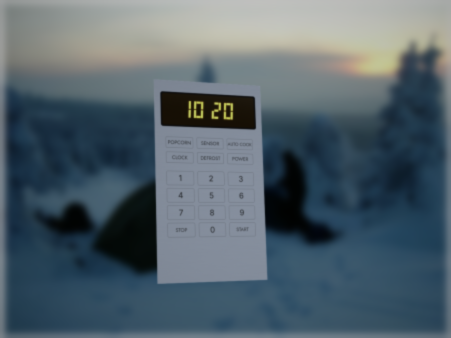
10 h 20 min
